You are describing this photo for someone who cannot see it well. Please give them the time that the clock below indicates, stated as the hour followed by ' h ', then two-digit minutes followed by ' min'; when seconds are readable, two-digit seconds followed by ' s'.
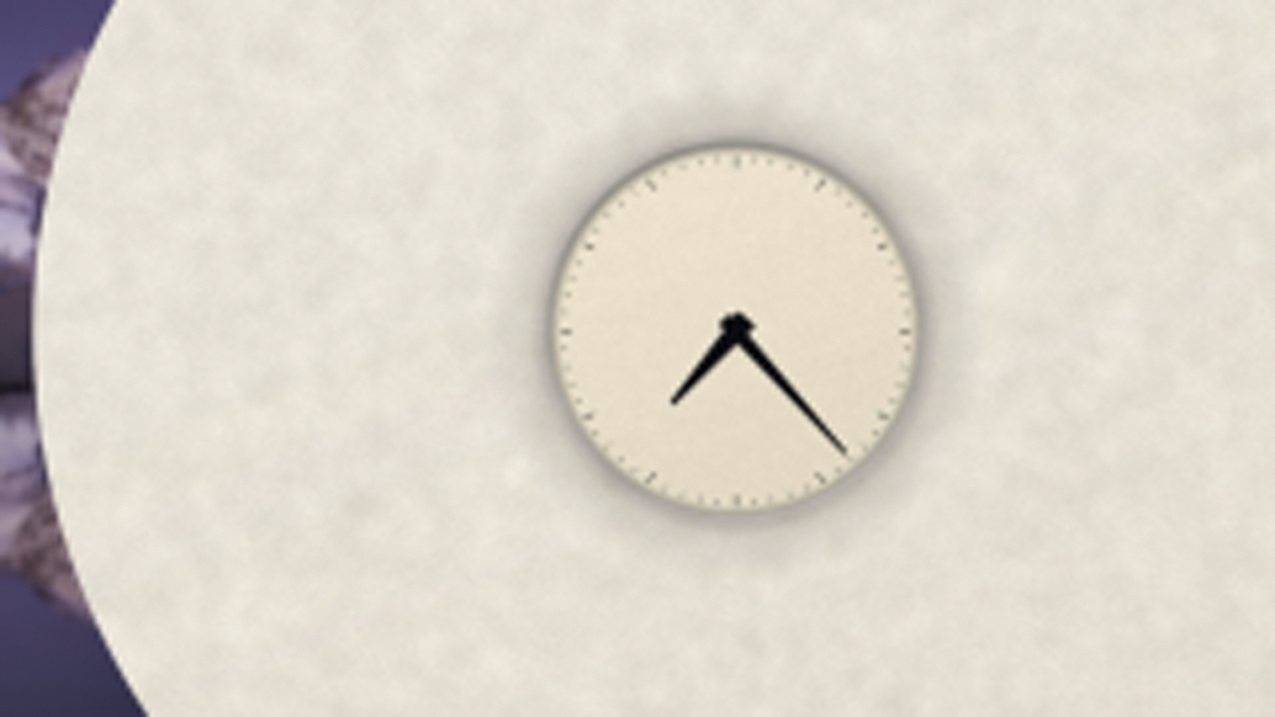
7 h 23 min
